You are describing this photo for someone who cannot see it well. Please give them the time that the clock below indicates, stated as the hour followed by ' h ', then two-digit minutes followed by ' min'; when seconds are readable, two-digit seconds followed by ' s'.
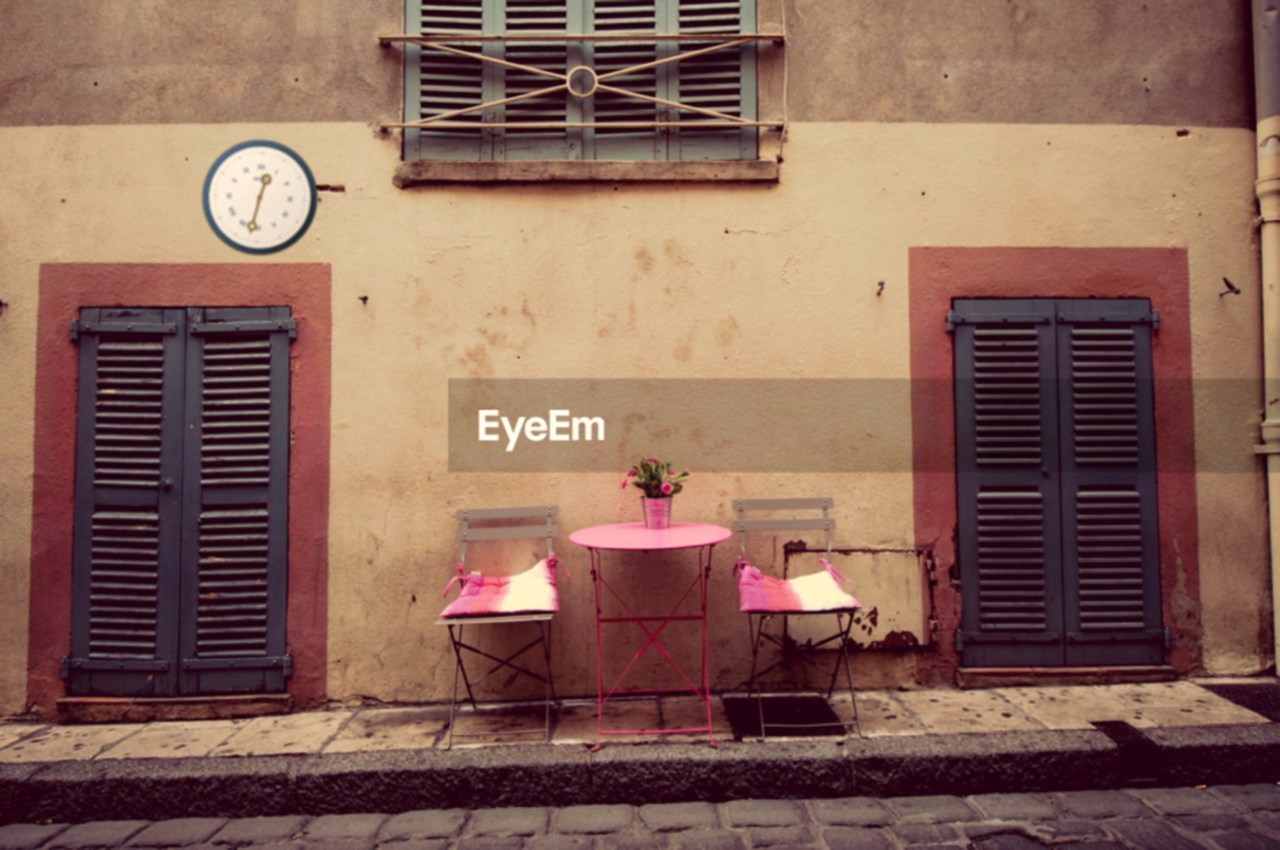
12 h 32 min
